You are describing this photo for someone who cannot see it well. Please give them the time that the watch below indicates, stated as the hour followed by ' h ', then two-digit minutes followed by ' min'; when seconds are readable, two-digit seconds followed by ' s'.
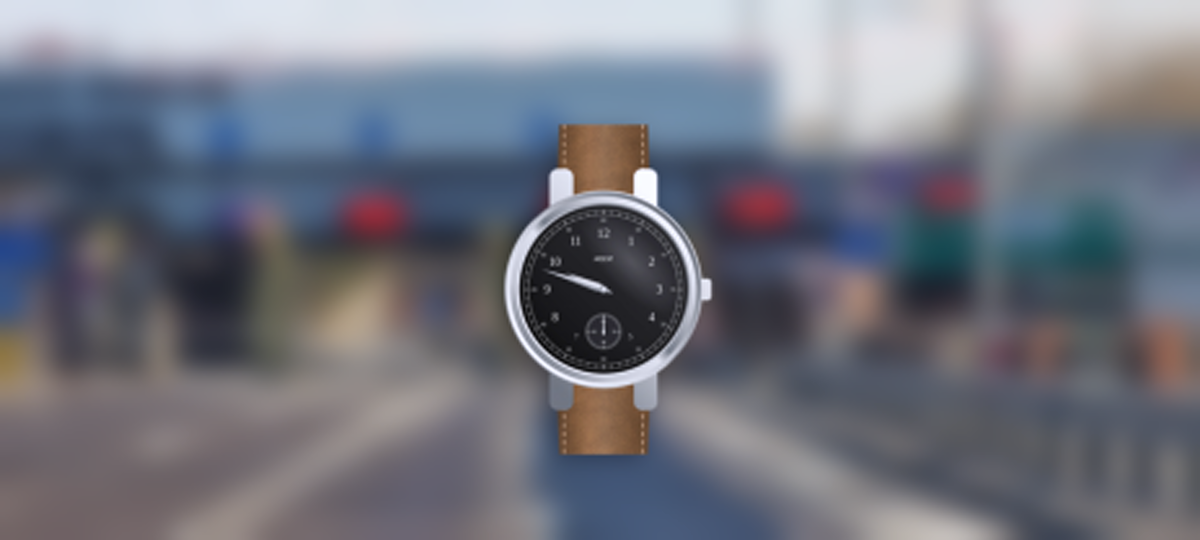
9 h 48 min
